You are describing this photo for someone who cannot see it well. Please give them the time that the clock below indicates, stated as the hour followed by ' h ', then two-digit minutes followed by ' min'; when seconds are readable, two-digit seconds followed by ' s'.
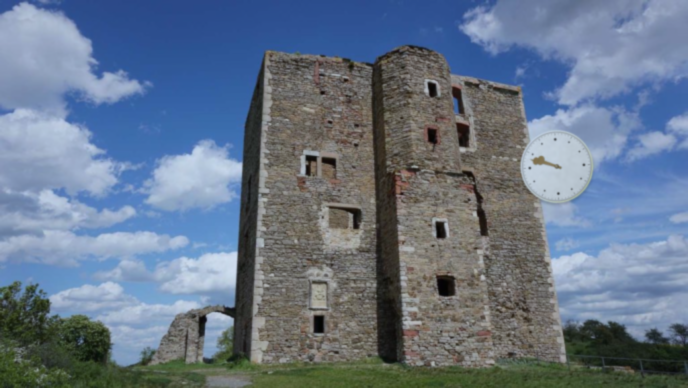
9 h 48 min
